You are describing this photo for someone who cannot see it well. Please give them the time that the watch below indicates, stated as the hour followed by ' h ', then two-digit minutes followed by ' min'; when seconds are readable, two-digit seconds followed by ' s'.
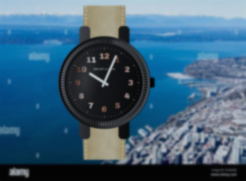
10 h 04 min
